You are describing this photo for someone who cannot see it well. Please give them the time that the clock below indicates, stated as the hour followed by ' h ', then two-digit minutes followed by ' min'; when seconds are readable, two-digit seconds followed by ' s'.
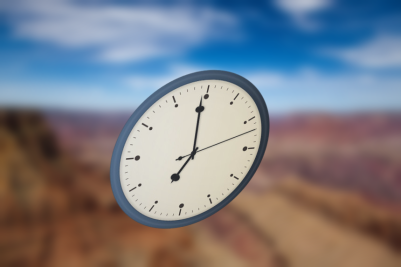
6 h 59 min 12 s
